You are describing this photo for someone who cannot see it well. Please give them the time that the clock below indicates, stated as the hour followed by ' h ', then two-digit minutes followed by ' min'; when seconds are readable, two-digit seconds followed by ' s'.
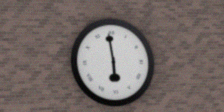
5 h 59 min
